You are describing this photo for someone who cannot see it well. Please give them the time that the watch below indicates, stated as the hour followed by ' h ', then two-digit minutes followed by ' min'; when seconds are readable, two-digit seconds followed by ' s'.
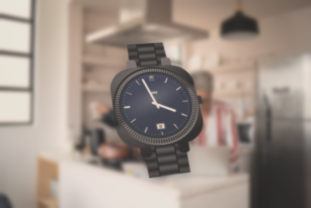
3 h 57 min
